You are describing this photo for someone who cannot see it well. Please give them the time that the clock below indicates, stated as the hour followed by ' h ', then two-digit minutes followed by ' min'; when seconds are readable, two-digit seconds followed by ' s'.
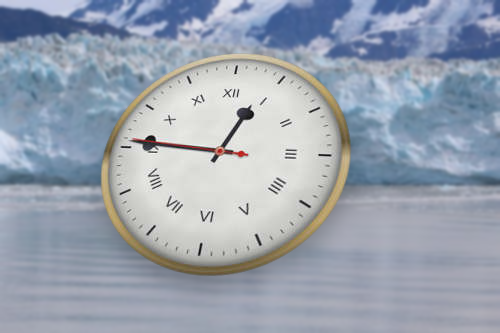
12 h 45 min 46 s
